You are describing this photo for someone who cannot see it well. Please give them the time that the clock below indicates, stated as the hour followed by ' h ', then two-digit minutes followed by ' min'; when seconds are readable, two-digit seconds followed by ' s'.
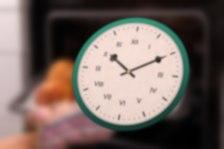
10 h 10 min
